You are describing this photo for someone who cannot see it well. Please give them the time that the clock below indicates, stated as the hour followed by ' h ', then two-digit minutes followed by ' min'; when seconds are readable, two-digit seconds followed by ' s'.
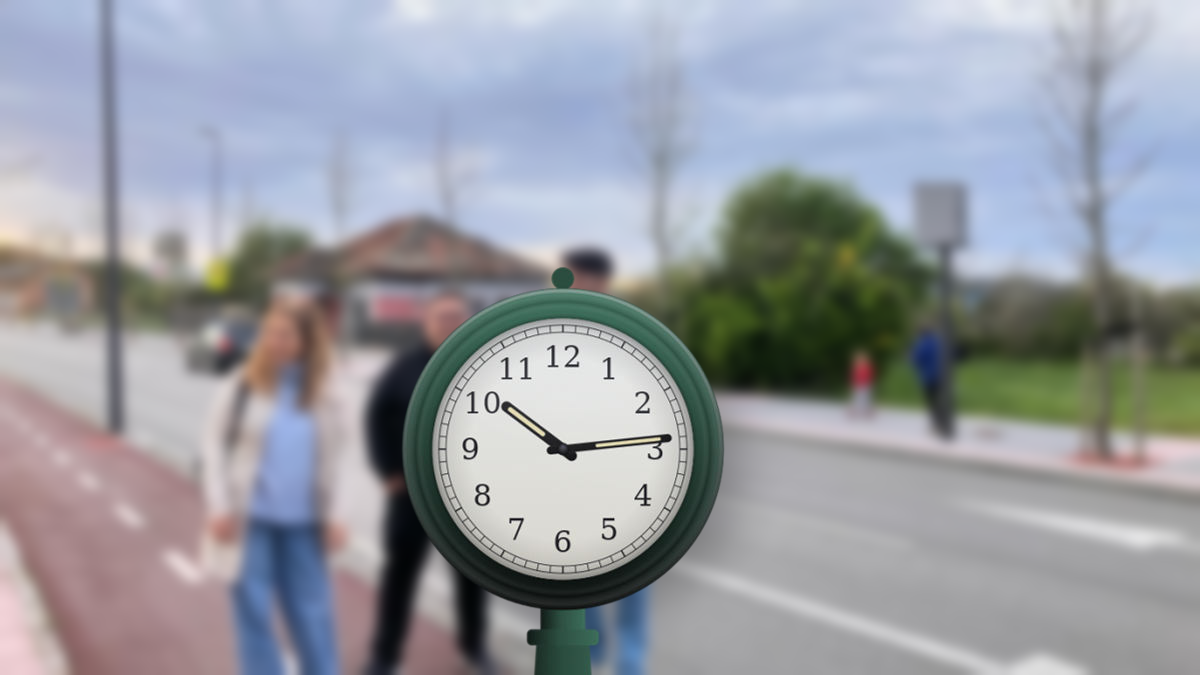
10 h 14 min
